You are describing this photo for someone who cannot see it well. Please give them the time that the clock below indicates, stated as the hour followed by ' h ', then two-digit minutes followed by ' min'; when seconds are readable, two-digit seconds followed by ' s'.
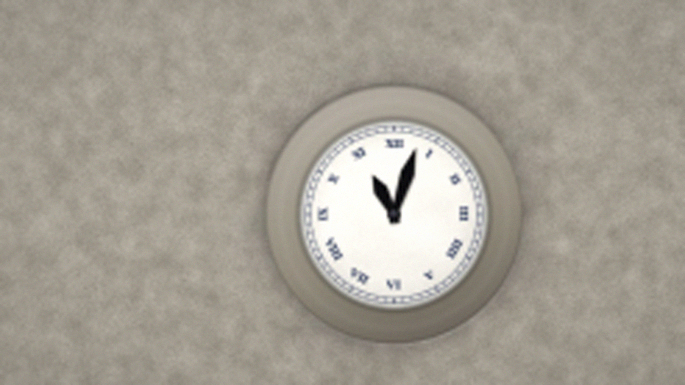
11 h 03 min
